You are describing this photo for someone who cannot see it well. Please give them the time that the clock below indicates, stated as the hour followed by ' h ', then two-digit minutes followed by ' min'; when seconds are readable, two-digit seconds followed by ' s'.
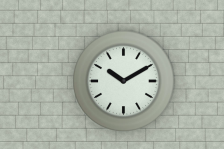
10 h 10 min
